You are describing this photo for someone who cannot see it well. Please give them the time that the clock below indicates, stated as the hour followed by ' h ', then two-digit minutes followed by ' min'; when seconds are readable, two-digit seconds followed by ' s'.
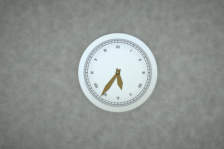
5 h 36 min
